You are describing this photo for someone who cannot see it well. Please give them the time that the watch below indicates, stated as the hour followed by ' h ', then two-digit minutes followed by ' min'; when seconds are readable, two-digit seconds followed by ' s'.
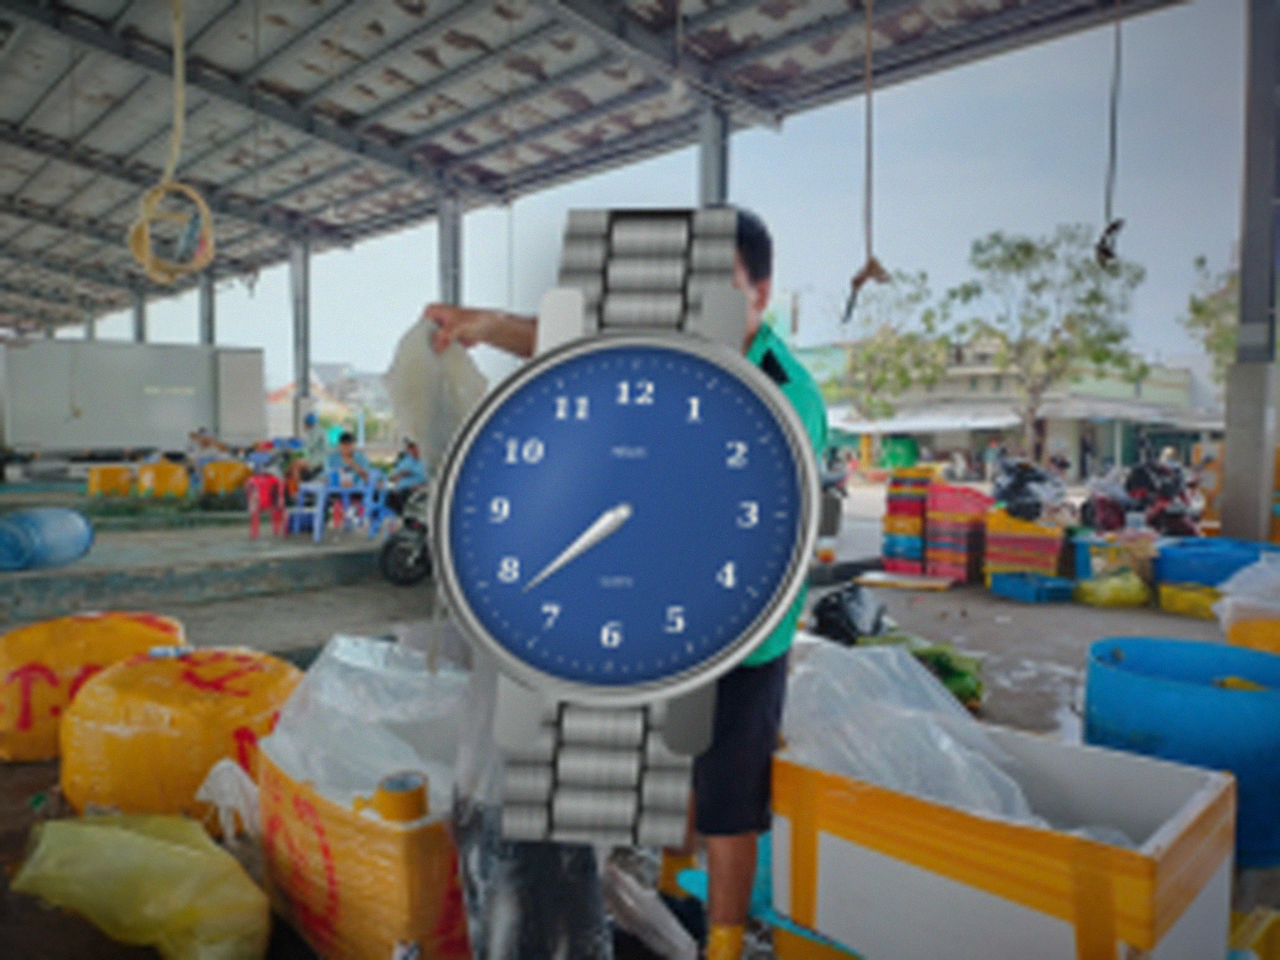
7 h 38 min
